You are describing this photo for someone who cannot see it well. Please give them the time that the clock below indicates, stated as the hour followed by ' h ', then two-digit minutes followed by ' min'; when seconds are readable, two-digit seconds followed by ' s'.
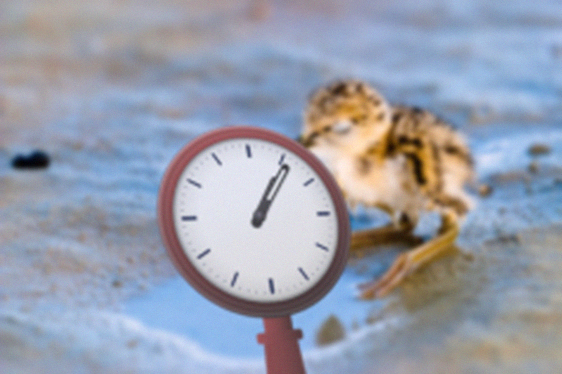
1 h 06 min
